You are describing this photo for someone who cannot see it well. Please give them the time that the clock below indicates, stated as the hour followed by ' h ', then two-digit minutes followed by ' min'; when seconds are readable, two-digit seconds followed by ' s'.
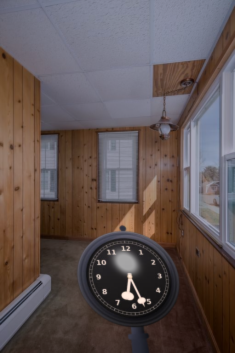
6 h 27 min
